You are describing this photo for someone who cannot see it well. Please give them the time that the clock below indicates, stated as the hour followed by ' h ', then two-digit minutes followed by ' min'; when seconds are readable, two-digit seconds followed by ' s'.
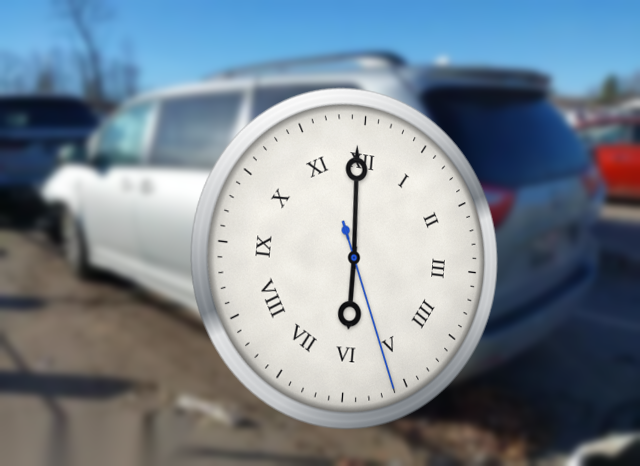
5 h 59 min 26 s
